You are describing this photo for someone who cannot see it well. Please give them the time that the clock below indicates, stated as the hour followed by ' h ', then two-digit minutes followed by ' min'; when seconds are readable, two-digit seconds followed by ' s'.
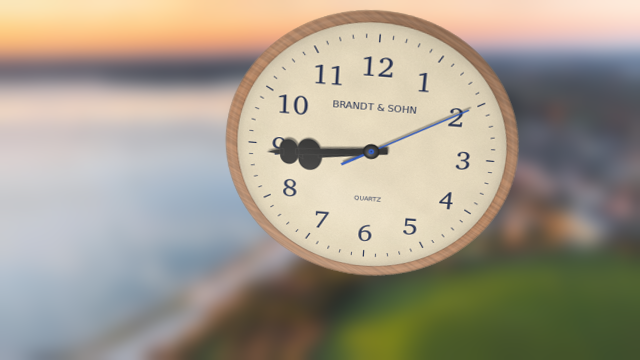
8 h 44 min 10 s
